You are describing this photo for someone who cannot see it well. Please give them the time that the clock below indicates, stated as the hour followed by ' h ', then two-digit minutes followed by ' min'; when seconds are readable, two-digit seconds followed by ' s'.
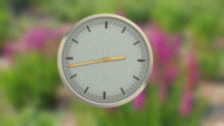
2 h 43 min
